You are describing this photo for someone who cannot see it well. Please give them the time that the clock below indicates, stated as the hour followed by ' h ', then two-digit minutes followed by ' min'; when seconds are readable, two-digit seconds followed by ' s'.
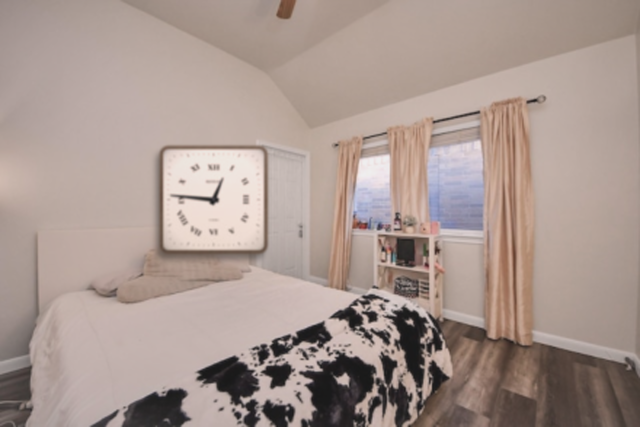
12 h 46 min
